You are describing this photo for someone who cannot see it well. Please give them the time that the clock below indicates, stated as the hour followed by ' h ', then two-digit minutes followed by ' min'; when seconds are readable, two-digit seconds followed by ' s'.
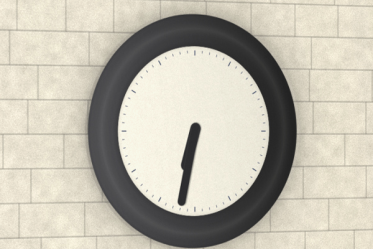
6 h 32 min
